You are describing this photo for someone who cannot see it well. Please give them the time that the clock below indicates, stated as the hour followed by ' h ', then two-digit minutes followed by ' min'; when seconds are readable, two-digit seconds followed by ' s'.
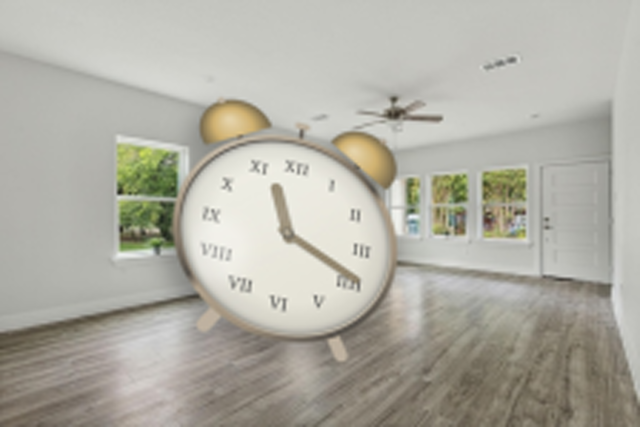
11 h 19 min
